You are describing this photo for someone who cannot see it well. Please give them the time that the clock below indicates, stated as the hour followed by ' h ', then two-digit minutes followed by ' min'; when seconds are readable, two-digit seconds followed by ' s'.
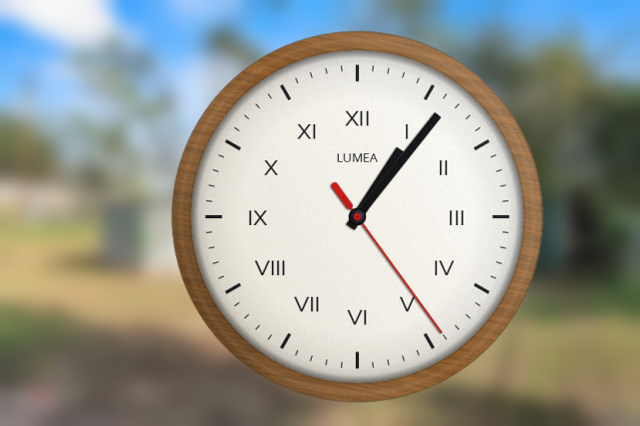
1 h 06 min 24 s
